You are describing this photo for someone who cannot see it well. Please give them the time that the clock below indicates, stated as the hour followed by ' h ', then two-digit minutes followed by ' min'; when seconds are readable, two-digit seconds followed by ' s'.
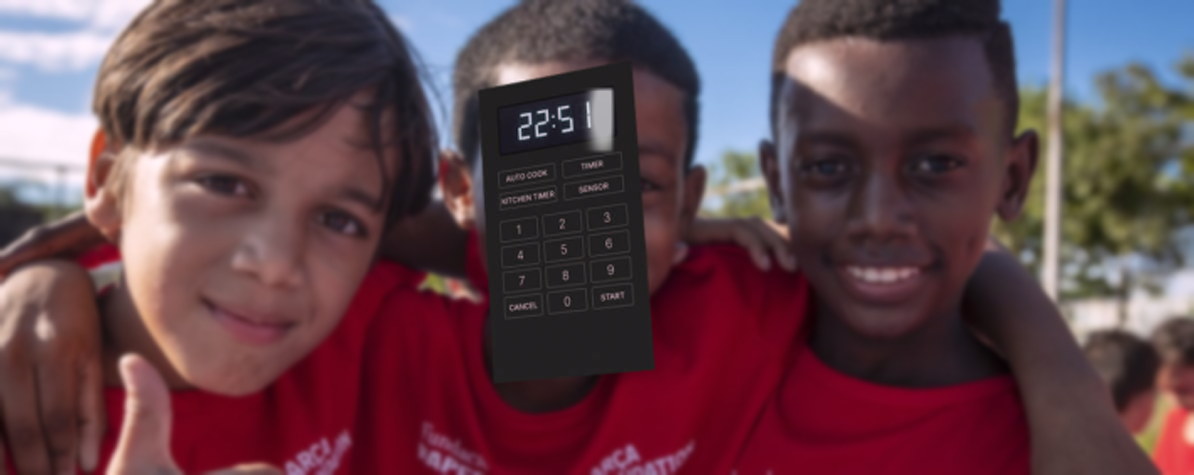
22 h 51 min
